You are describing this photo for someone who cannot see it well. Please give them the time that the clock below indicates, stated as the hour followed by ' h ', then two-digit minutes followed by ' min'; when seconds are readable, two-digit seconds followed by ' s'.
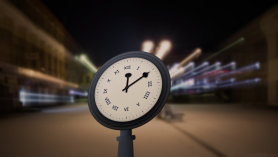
12 h 10 min
